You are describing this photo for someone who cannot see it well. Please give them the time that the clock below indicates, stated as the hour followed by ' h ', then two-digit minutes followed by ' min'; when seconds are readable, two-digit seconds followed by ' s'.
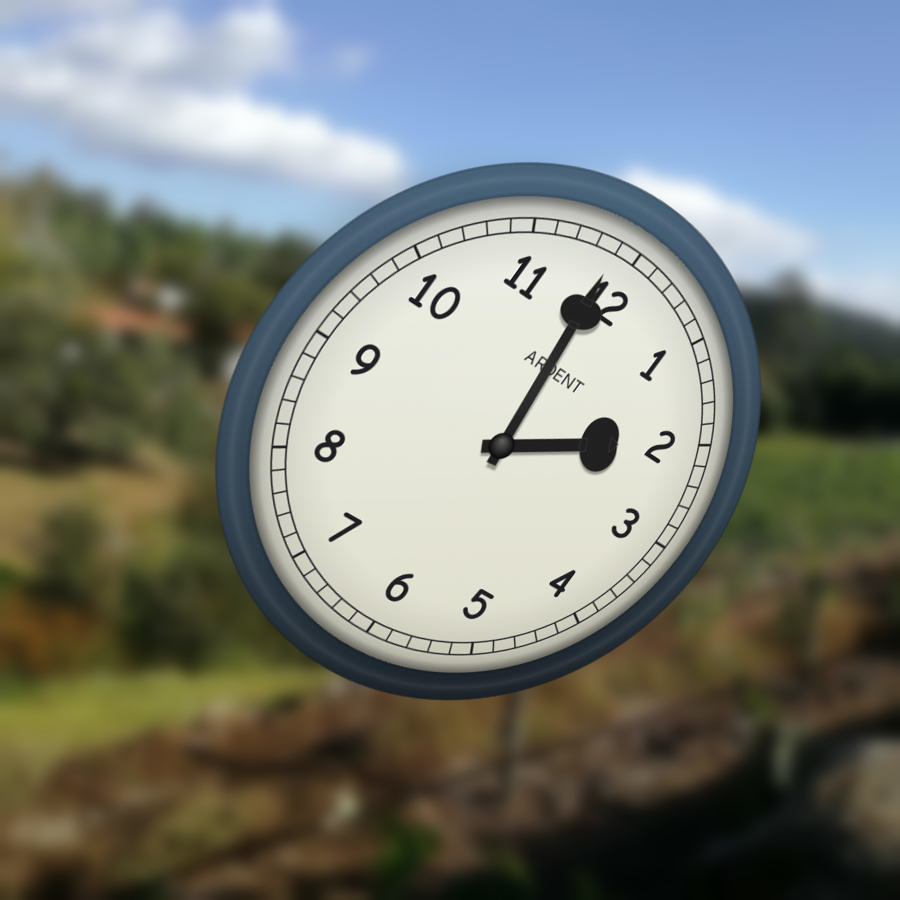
1 h 59 min
